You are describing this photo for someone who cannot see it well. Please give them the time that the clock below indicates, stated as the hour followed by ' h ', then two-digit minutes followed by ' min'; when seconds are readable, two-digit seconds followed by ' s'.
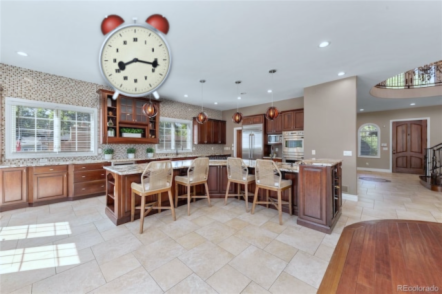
8 h 17 min
